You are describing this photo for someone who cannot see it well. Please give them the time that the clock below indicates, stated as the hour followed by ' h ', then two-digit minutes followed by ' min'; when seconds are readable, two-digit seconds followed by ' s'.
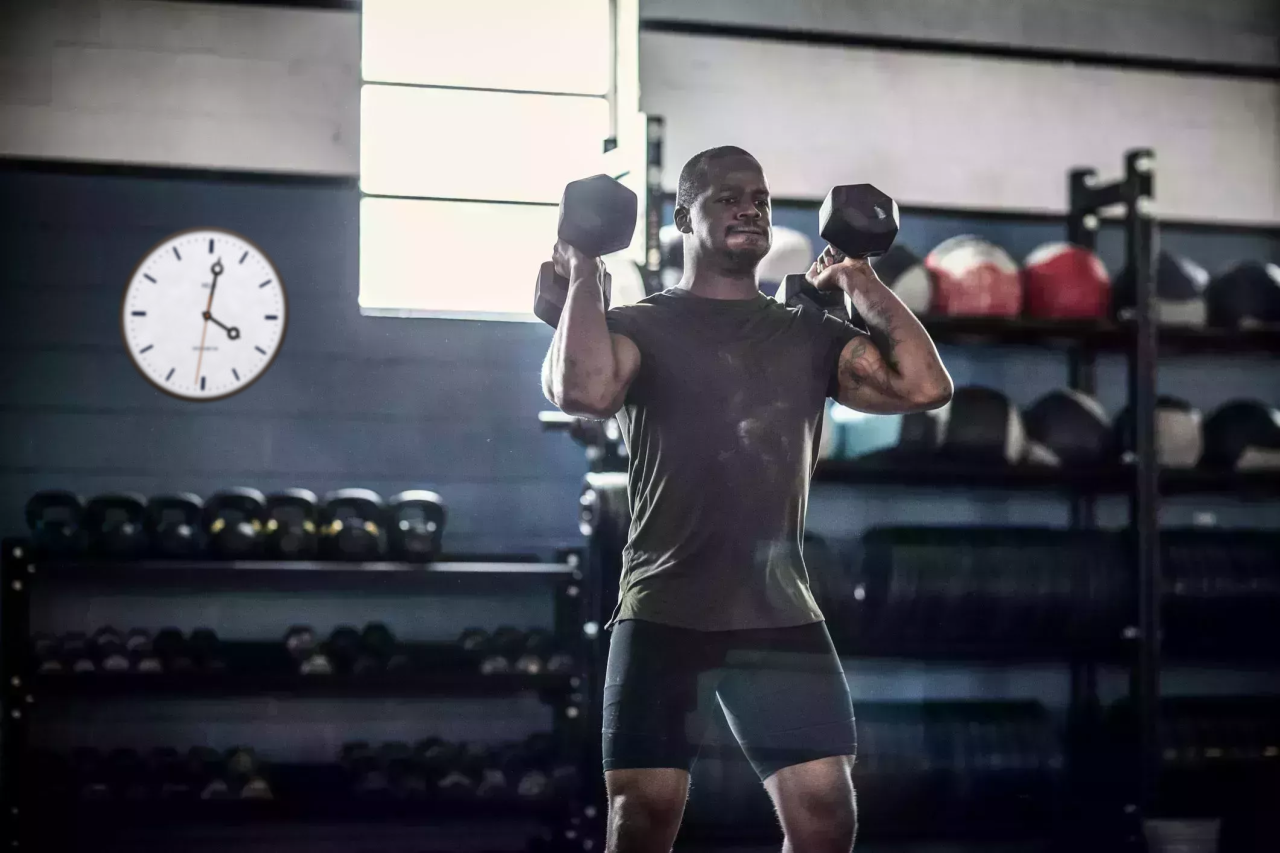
4 h 01 min 31 s
